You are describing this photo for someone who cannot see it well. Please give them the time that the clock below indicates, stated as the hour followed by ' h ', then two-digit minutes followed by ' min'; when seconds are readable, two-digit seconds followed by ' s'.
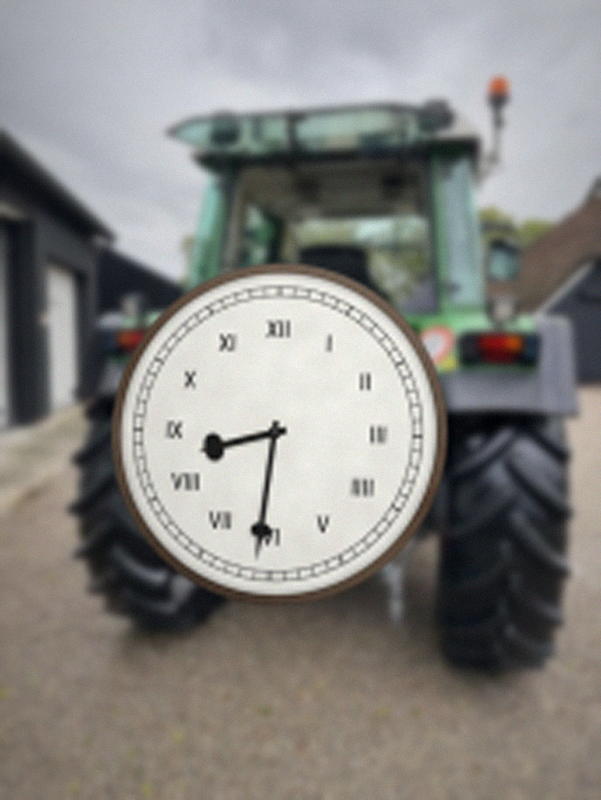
8 h 31 min
